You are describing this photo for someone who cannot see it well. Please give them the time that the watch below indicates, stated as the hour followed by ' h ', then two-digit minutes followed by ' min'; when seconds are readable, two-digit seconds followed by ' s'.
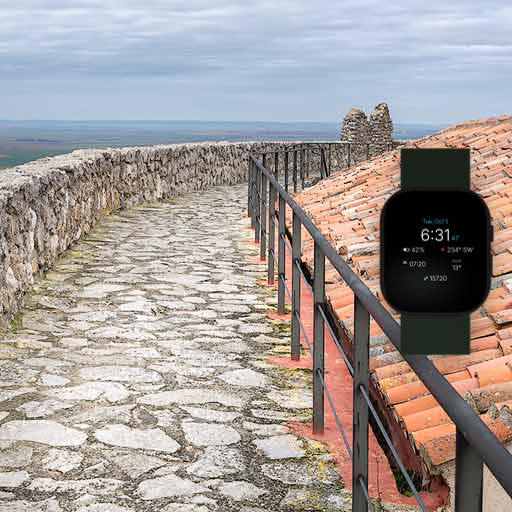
6 h 31 min
